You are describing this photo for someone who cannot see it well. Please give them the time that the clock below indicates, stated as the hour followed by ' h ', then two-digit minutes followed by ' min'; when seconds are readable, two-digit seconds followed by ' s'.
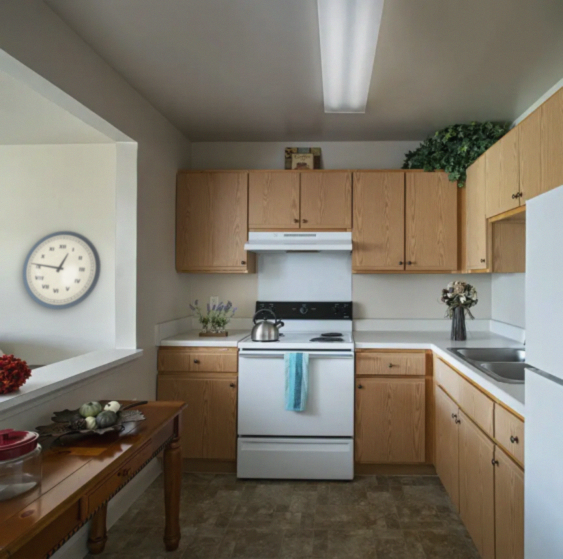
12 h 46 min
